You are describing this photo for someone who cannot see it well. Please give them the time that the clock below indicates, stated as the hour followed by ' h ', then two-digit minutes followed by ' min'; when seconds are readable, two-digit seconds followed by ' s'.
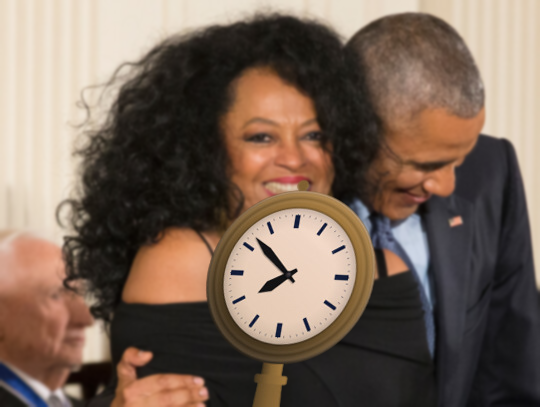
7 h 52 min
